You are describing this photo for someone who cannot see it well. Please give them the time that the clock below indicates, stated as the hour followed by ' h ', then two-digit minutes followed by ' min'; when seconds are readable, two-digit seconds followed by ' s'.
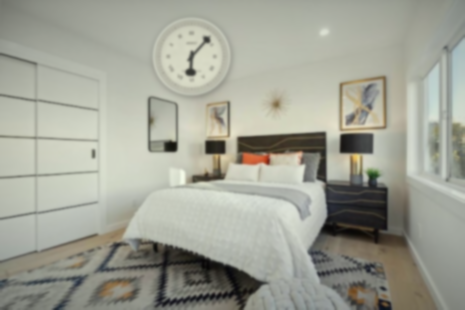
6 h 07 min
